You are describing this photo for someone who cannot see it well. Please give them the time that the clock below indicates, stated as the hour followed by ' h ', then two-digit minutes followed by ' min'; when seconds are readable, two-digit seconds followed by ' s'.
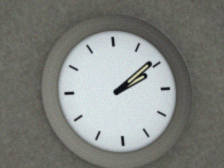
2 h 09 min
